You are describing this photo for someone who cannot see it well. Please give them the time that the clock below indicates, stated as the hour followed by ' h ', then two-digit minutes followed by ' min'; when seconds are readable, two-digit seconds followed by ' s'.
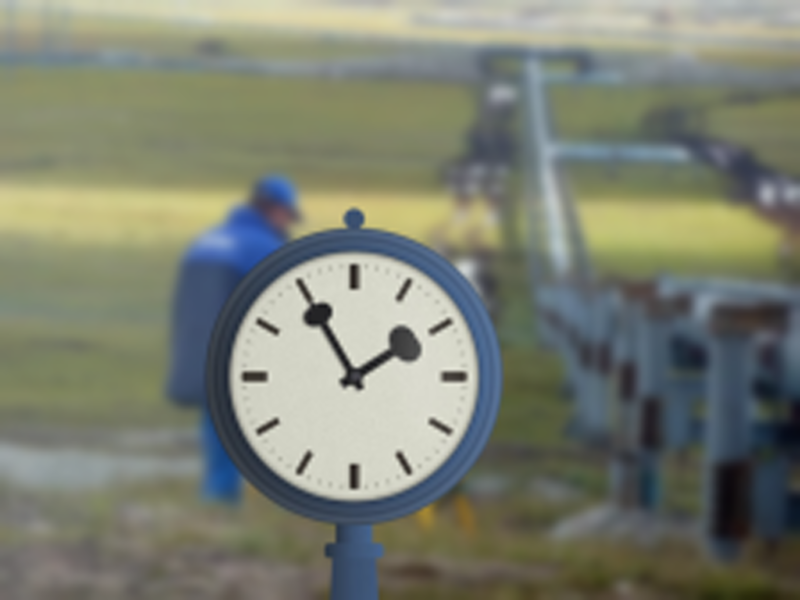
1 h 55 min
